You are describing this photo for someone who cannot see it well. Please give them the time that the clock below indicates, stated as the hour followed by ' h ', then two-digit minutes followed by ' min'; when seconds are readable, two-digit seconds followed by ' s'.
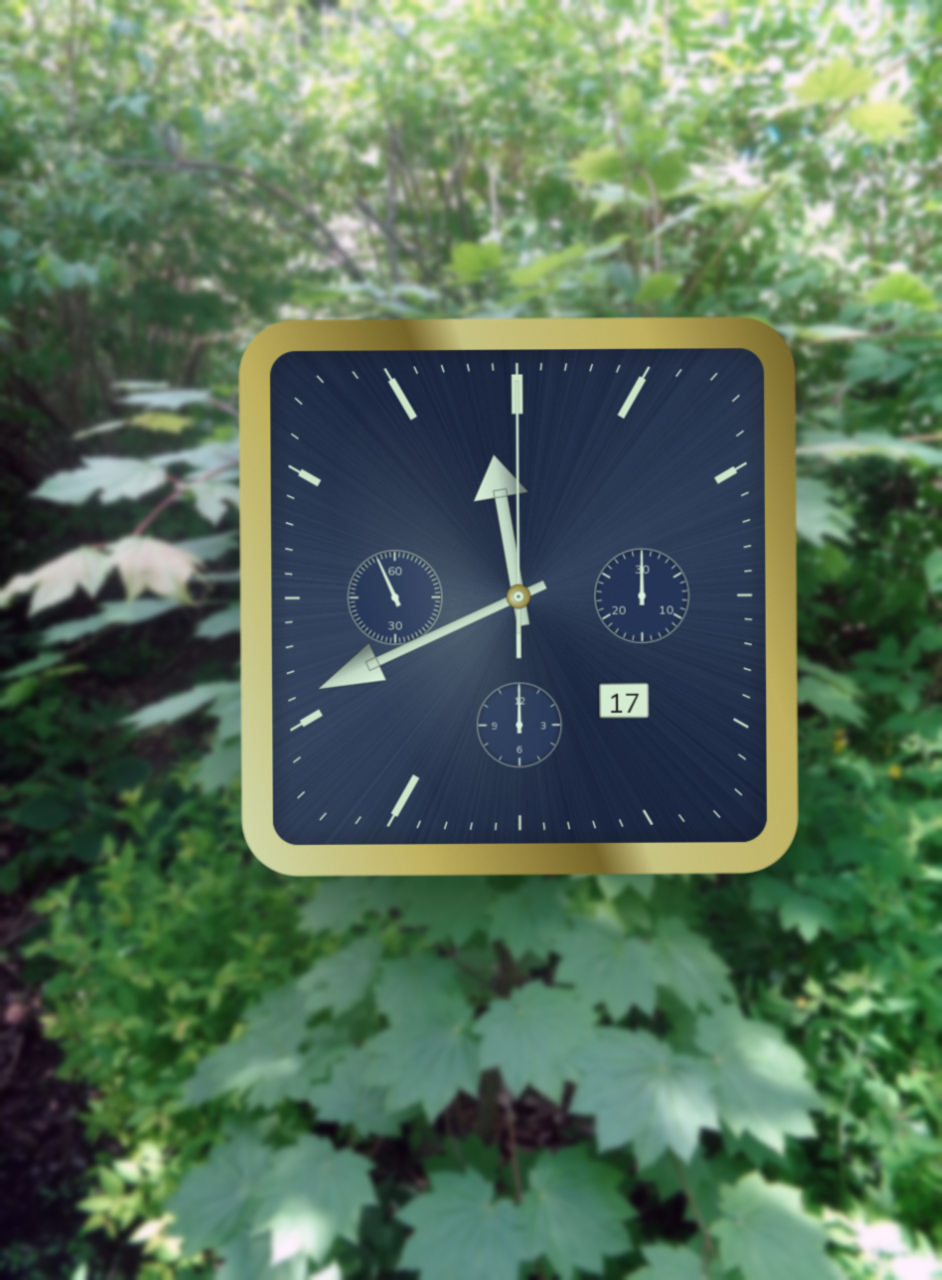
11 h 40 min 56 s
